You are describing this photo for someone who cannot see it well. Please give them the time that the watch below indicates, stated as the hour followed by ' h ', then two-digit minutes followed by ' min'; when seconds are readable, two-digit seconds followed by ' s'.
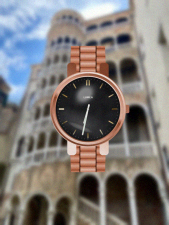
6 h 32 min
